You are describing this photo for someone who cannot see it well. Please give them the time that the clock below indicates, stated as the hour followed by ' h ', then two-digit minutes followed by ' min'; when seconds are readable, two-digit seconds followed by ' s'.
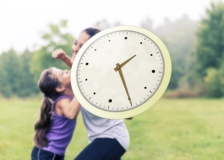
1 h 25 min
